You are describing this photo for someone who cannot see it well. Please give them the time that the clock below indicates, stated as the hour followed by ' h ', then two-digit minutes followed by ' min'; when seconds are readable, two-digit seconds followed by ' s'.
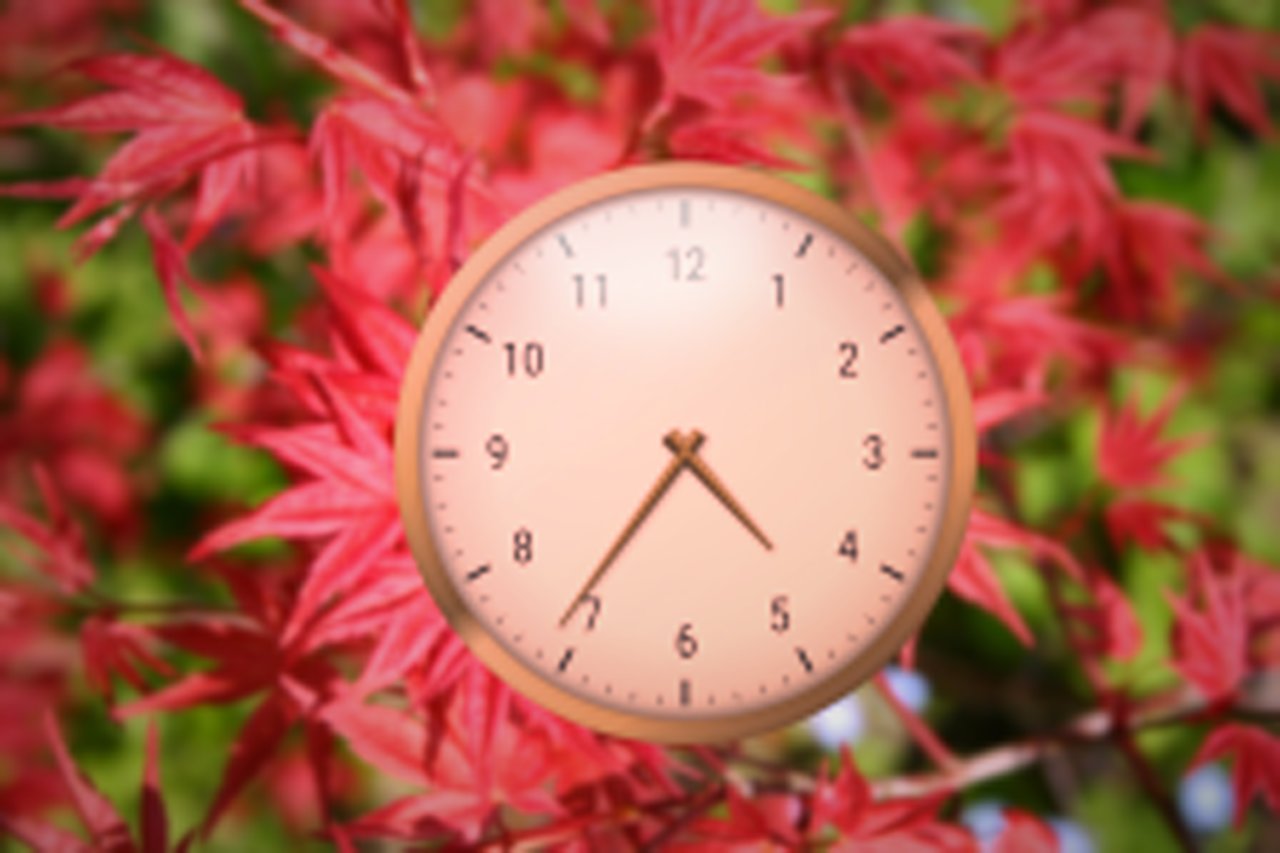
4 h 36 min
